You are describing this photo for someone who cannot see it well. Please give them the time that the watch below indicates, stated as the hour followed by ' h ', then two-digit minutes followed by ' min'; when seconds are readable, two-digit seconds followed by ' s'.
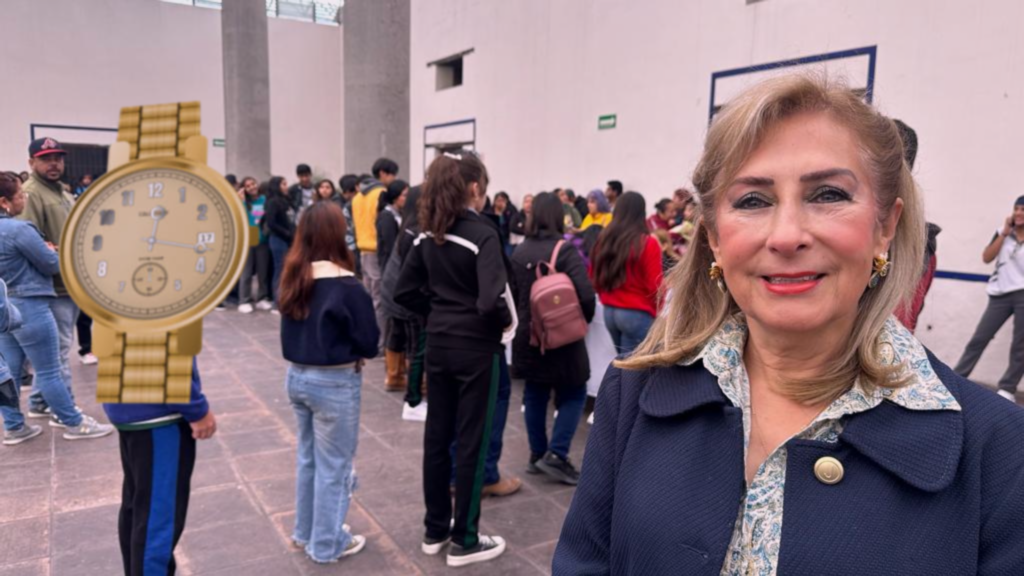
12 h 17 min
